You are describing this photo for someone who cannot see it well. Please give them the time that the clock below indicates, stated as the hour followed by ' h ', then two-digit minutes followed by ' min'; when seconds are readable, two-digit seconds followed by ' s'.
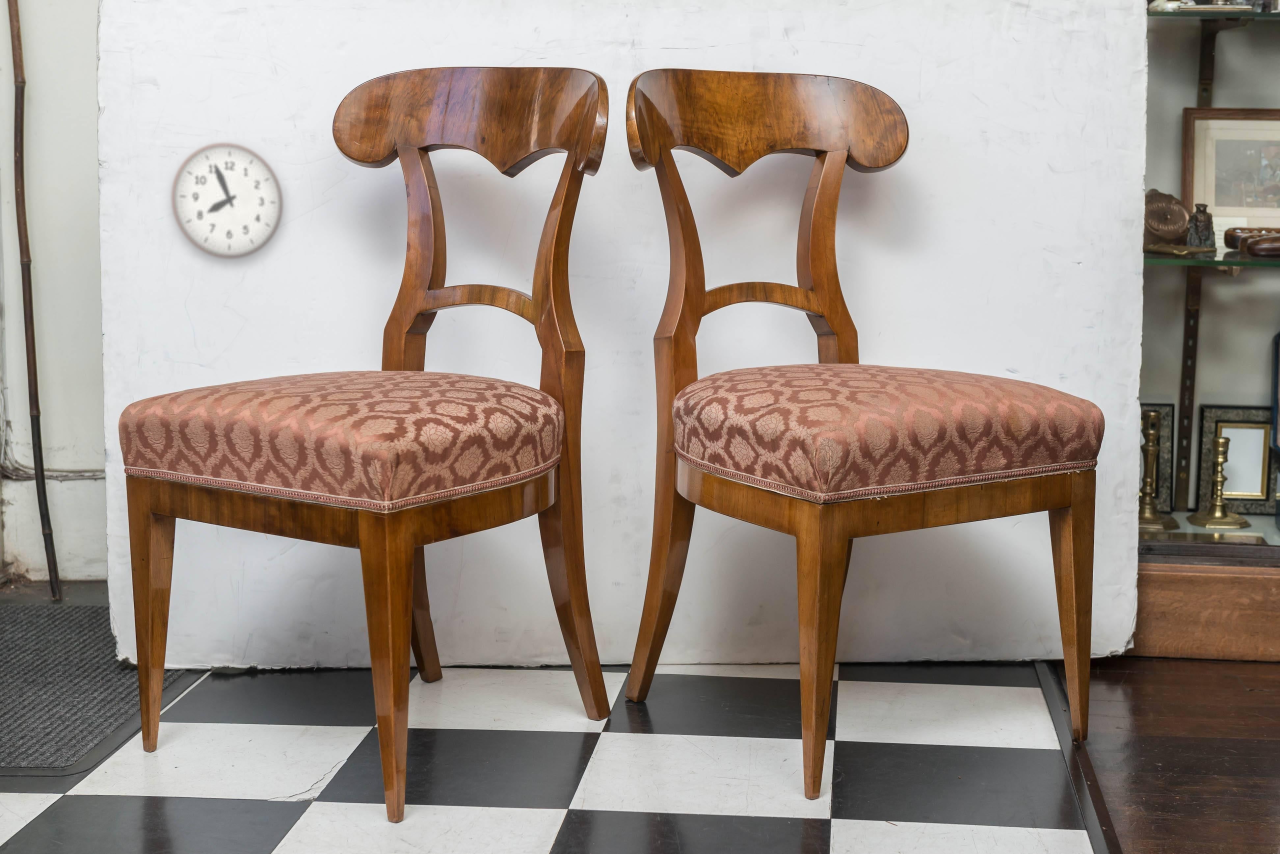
7 h 56 min
